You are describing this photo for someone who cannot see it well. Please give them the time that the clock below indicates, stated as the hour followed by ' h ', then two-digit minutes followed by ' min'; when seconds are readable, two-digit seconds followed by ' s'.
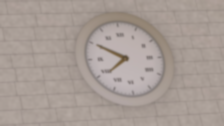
7 h 50 min
